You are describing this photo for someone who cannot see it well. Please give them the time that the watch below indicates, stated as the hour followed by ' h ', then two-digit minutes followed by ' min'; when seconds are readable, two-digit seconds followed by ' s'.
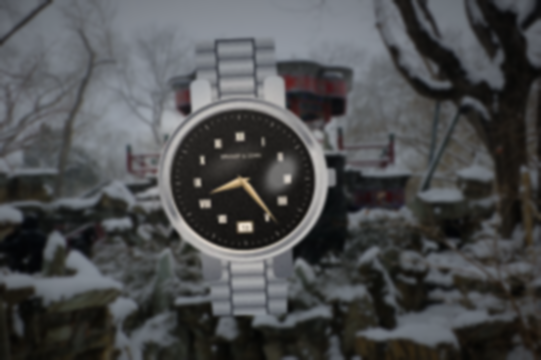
8 h 24 min
